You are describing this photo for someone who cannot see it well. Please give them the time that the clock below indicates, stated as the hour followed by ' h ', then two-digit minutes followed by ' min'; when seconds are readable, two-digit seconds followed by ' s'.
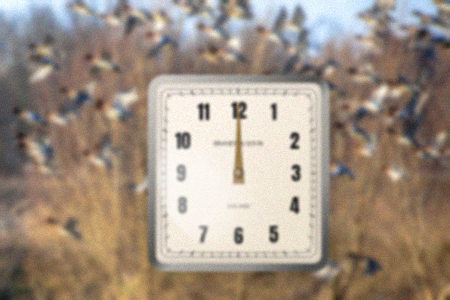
12 h 00 min
